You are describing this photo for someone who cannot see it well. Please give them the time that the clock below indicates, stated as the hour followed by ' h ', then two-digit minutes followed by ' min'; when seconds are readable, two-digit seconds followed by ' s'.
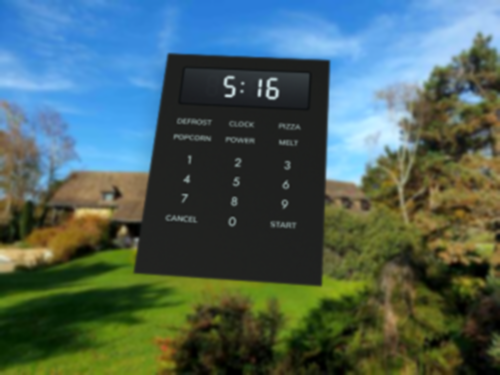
5 h 16 min
